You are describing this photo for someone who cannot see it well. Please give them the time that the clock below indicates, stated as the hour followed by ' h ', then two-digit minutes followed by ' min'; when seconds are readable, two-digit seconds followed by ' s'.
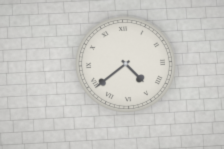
4 h 39 min
